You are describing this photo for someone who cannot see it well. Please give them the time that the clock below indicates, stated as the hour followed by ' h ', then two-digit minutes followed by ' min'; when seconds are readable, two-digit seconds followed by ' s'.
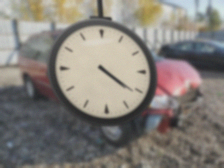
4 h 21 min
